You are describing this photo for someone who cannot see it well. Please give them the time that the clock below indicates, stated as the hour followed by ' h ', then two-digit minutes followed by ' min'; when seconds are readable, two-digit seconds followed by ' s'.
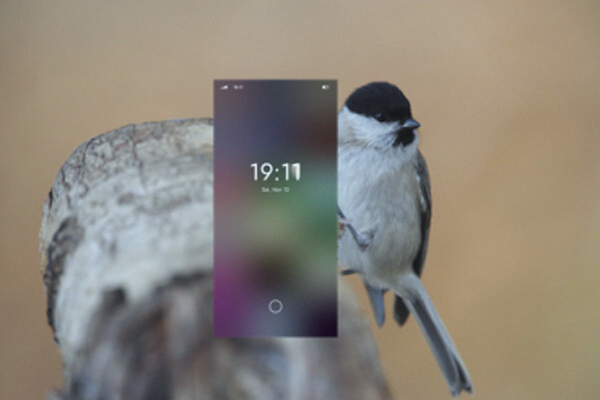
19 h 11 min
